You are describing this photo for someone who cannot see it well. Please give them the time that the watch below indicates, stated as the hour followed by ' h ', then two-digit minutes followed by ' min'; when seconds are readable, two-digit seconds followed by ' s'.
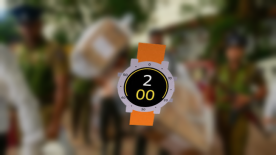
2 h 00 min
